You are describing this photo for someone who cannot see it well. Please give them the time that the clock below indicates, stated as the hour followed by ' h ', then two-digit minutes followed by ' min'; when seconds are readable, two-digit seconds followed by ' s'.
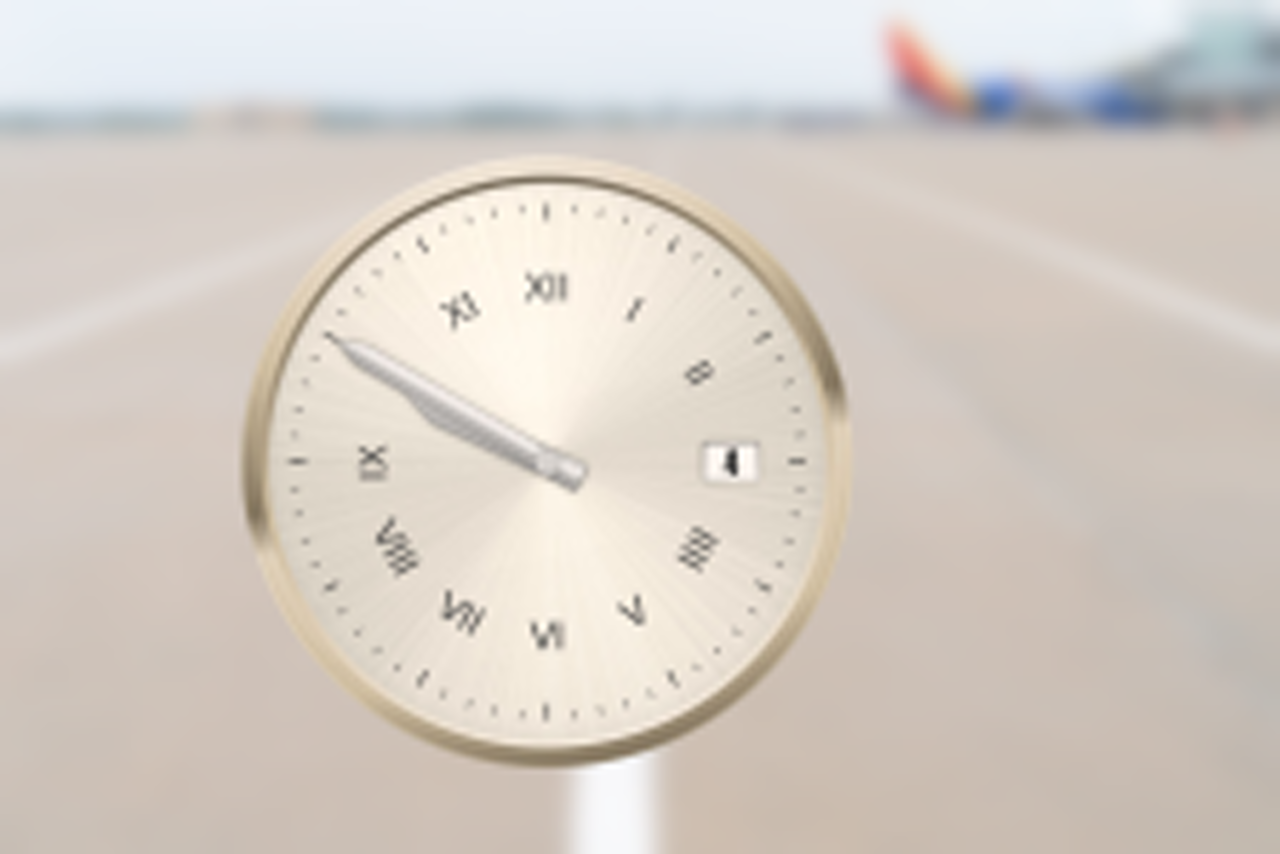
9 h 50 min
